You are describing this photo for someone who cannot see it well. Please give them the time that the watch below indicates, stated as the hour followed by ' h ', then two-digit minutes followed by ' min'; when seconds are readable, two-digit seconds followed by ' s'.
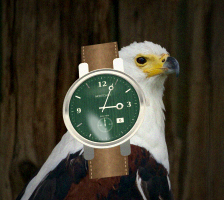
3 h 04 min
